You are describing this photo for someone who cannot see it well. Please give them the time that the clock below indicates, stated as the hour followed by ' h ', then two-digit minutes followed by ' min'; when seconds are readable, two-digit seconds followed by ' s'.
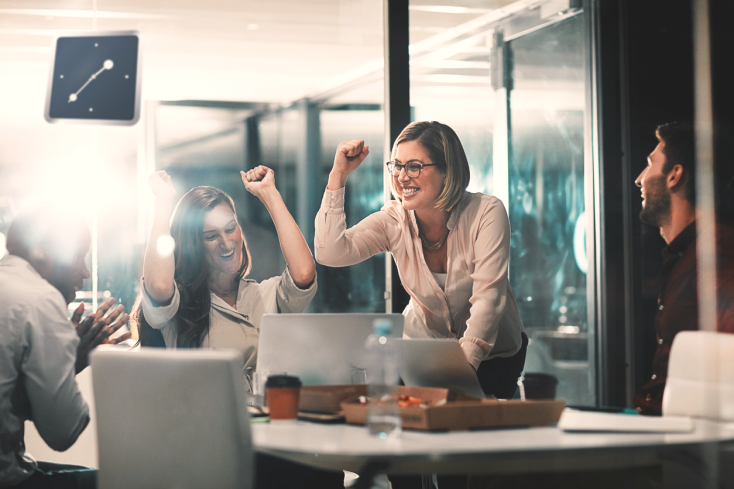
1 h 37 min
